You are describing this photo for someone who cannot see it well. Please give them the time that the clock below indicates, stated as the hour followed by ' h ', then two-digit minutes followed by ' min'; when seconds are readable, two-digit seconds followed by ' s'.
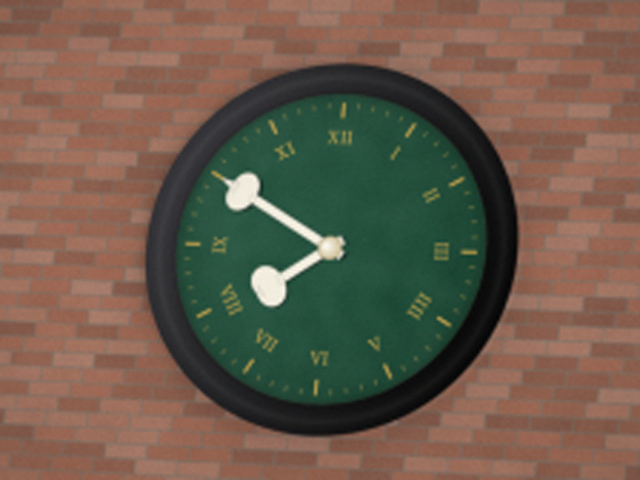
7 h 50 min
